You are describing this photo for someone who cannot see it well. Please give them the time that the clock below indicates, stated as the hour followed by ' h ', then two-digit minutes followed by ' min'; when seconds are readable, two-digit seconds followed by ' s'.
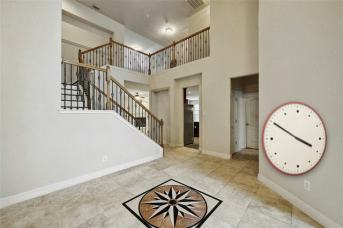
3 h 50 min
